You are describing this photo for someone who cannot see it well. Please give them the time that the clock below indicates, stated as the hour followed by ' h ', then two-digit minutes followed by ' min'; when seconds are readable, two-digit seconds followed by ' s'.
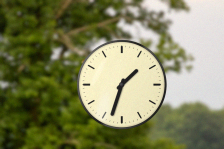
1 h 33 min
